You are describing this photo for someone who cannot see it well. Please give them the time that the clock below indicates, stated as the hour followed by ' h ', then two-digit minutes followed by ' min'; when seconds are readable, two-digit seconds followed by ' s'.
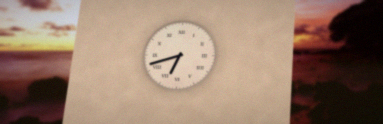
6 h 42 min
